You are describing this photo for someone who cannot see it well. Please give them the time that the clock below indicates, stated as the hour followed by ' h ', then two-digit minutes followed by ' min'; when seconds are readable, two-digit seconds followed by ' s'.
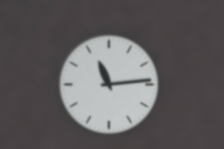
11 h 14 min
